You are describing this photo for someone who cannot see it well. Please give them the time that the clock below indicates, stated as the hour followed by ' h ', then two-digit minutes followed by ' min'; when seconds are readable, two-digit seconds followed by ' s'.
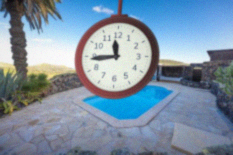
11 h 44 min
